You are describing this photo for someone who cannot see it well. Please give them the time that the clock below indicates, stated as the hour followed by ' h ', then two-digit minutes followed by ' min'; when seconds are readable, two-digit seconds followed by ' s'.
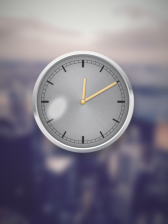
12 h 10 min
